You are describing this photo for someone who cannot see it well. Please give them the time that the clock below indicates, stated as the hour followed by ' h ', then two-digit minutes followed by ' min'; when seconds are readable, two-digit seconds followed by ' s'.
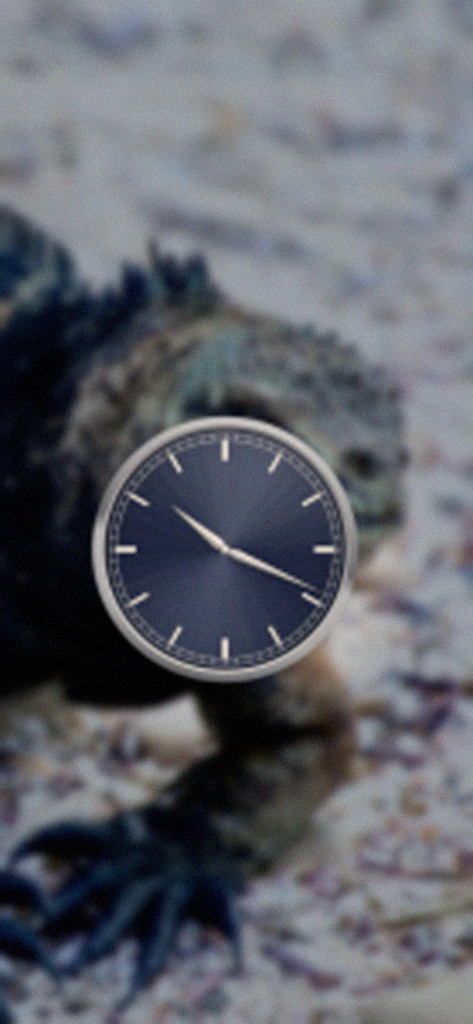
10 h 19 min
